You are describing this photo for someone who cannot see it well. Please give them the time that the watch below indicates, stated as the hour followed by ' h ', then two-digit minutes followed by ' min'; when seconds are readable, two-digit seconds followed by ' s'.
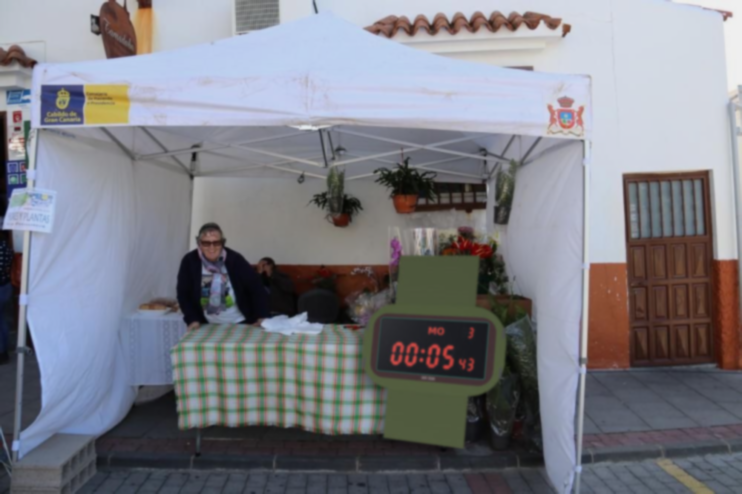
0 h 05 min 43 s
